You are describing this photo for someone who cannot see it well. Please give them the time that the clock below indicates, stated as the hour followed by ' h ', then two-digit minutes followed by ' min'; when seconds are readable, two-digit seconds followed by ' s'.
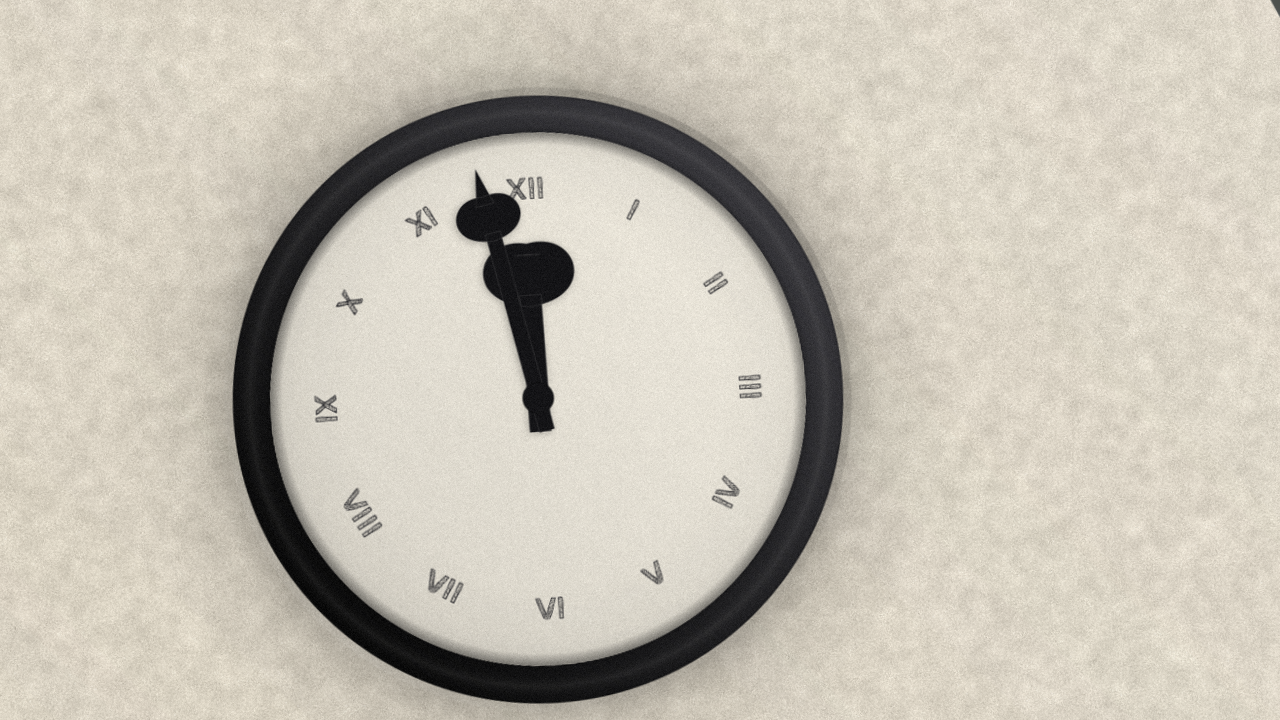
11 h 58 min
